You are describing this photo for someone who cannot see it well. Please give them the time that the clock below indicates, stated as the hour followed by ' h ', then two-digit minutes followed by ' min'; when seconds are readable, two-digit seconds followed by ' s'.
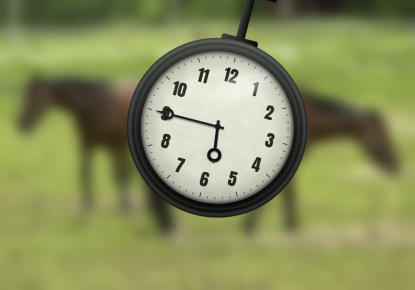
5 h 45 min
